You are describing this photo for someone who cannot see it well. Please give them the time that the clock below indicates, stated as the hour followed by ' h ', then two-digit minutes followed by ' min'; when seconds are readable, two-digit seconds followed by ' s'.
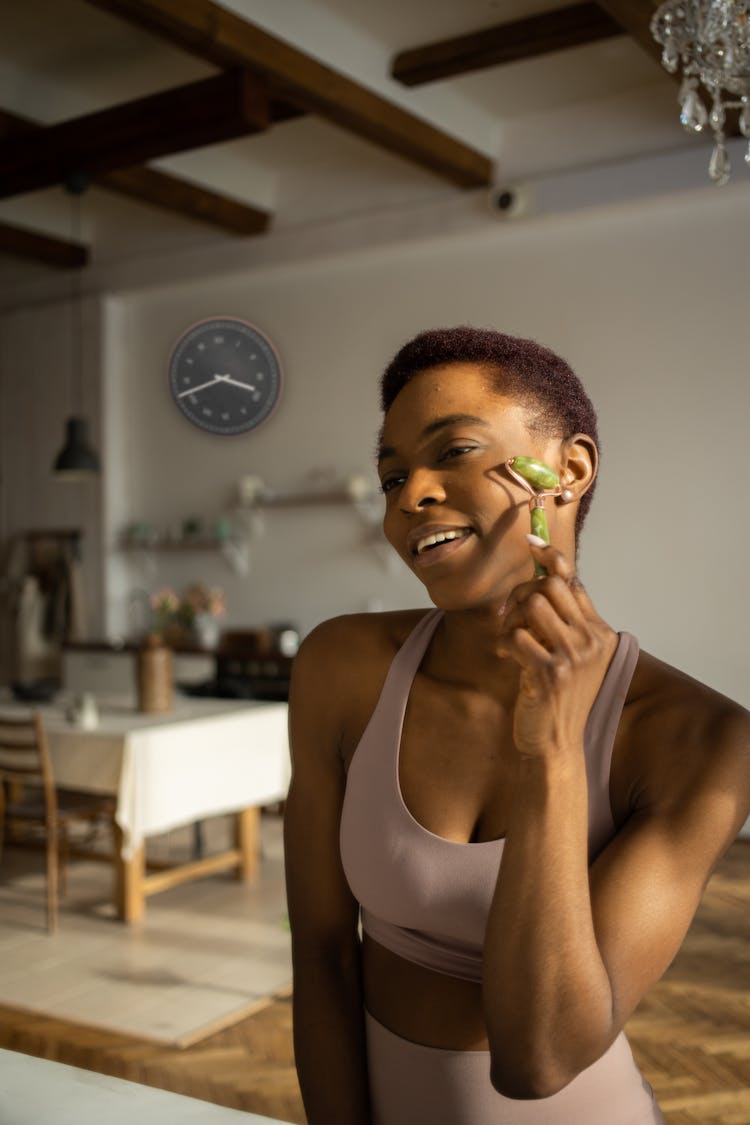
3 h 42 min
